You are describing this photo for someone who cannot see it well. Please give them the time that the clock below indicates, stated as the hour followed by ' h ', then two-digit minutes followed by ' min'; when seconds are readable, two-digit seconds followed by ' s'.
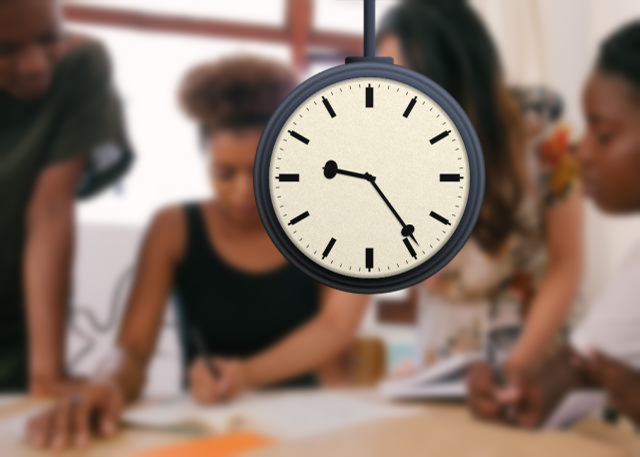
9 h 24 min
